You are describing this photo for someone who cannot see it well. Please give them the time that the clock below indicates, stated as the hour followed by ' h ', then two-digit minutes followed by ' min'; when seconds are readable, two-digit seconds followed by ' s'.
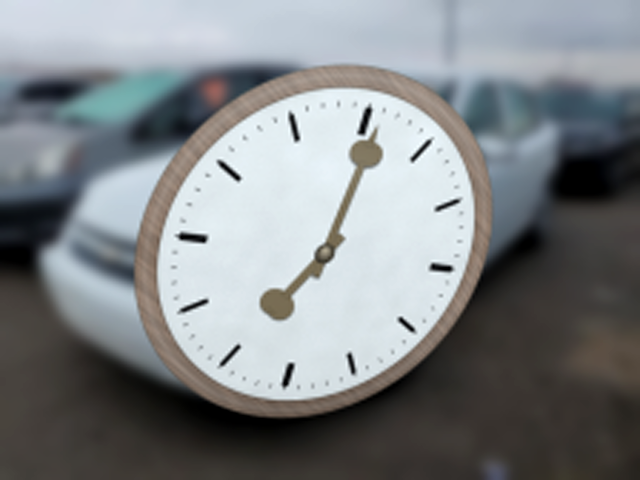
7 h 01 min
